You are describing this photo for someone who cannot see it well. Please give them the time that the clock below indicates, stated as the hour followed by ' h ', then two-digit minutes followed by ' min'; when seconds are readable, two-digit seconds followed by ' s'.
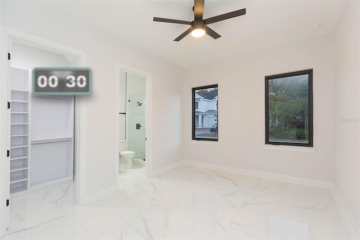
0 h 30 min
